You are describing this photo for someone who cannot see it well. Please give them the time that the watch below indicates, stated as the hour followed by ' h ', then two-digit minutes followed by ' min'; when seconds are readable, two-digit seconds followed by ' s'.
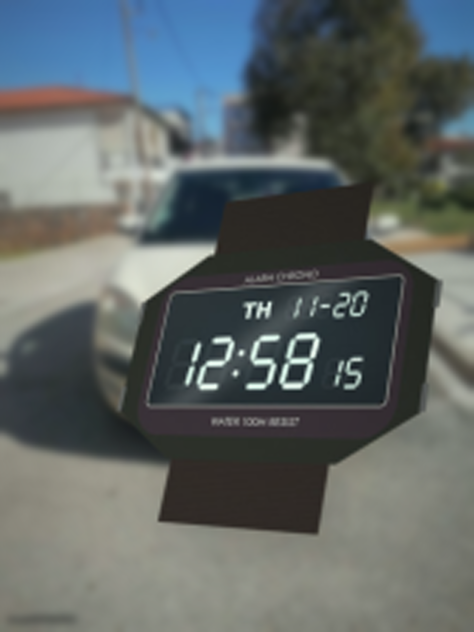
12 h 58 min 15 s
